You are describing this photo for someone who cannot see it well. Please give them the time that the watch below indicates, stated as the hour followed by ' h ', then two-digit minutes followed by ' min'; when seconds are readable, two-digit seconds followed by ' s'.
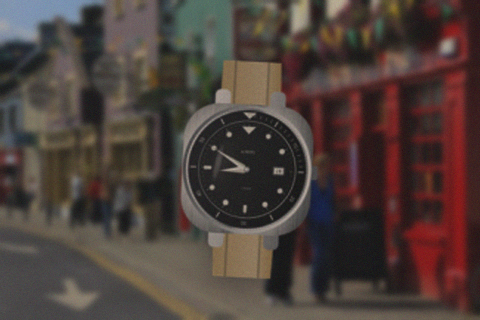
8 h 50 min
